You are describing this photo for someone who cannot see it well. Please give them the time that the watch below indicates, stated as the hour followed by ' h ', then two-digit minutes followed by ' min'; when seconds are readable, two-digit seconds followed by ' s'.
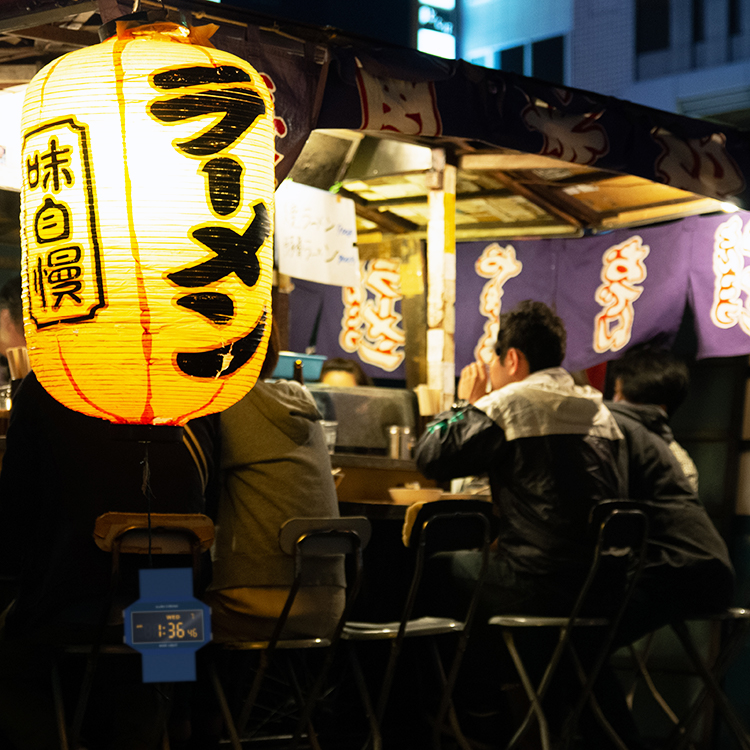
1 h 36 min
